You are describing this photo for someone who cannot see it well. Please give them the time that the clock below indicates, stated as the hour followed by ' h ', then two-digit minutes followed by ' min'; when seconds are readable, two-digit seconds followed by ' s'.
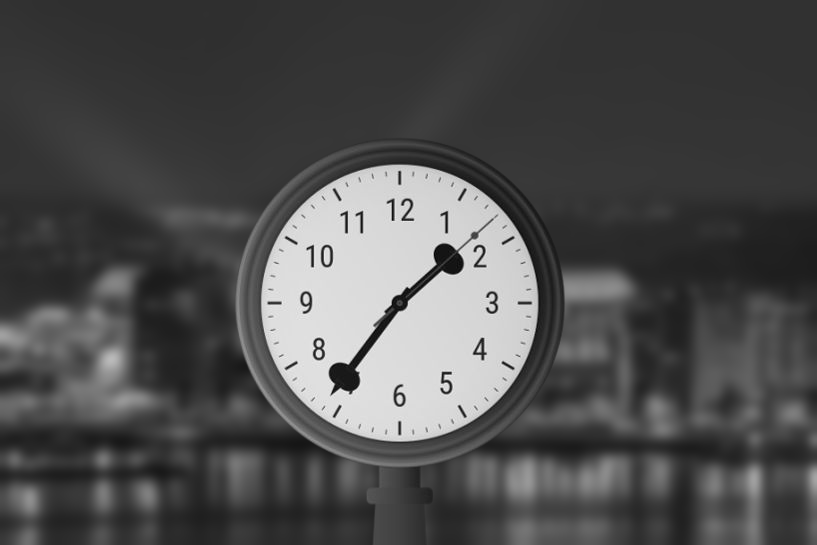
1 h 36 min 08 s
